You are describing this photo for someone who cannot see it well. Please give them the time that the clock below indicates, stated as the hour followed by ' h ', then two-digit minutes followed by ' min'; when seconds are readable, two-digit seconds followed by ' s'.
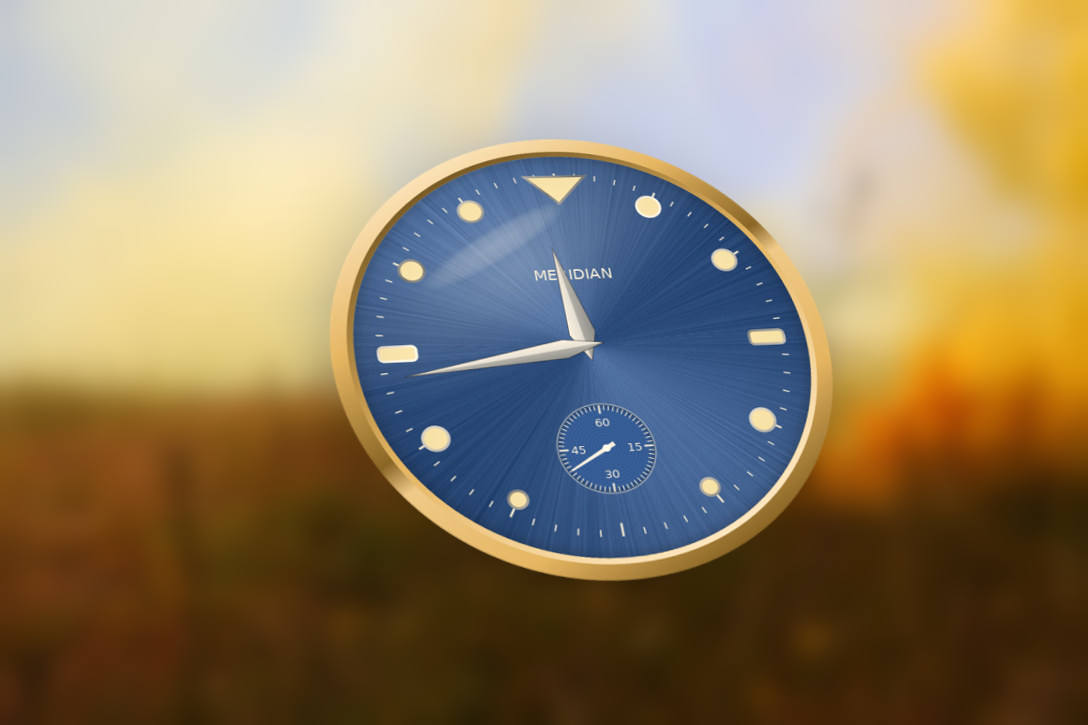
11 h 43 min 40 s
